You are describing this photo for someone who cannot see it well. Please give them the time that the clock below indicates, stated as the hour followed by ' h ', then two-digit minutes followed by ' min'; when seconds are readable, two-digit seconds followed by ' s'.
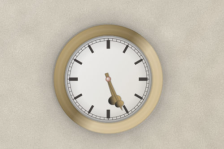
5 h 26 min
